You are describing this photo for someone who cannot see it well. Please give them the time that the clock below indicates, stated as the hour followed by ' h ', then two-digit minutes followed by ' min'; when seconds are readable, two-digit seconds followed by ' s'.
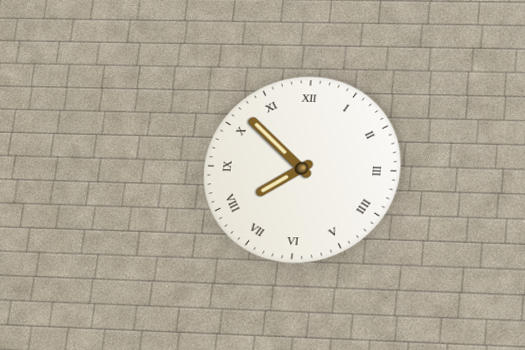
7 h 52 min
